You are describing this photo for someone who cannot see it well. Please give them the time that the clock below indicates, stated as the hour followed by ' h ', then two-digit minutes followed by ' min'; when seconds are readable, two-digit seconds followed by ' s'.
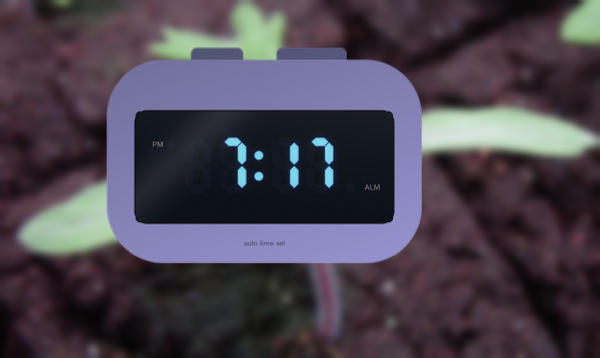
7 h 17 min
